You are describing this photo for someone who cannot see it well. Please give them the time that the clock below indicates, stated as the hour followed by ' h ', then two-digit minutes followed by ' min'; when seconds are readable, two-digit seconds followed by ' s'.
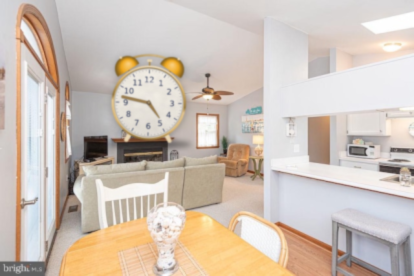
4 h 47 min
